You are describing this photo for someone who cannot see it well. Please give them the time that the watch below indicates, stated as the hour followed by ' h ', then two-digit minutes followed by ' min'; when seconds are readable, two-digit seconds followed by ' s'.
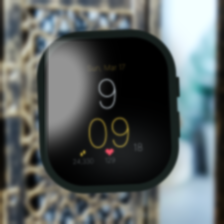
9 h 09 min
